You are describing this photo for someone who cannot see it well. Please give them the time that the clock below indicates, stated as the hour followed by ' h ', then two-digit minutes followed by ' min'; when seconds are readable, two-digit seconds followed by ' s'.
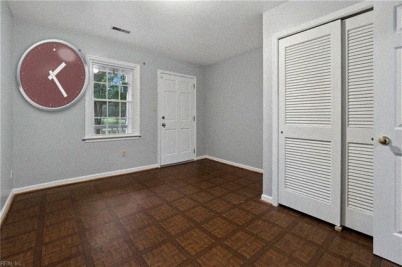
1 h 24 min
